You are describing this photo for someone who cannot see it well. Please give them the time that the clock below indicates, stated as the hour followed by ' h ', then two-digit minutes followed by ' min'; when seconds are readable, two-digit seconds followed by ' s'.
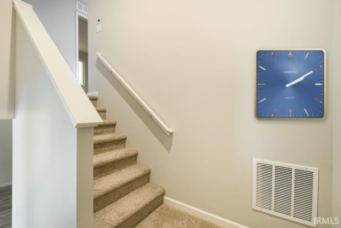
2 h 10 min
